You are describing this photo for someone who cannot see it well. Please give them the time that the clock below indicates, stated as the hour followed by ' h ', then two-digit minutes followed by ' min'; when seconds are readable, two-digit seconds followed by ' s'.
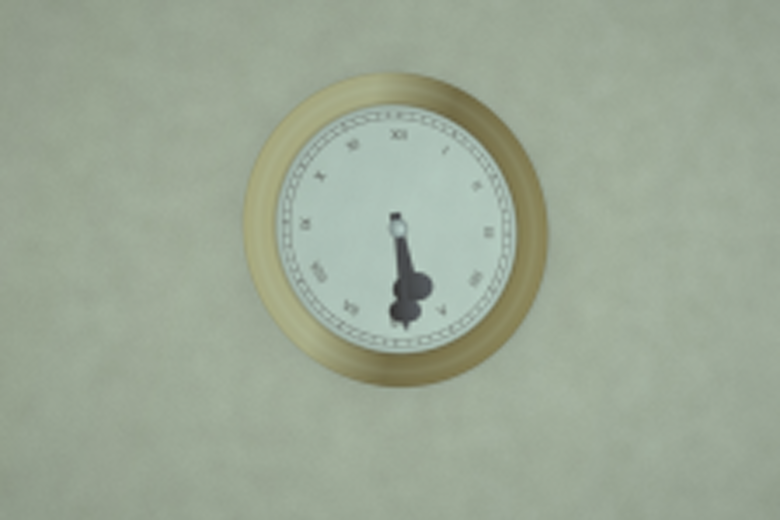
5 h 29 min
